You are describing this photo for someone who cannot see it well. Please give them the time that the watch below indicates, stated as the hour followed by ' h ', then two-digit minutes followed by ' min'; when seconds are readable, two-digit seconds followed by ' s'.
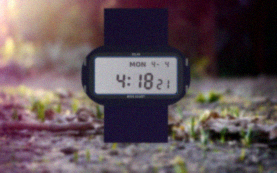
4 h 18 min 21 s
